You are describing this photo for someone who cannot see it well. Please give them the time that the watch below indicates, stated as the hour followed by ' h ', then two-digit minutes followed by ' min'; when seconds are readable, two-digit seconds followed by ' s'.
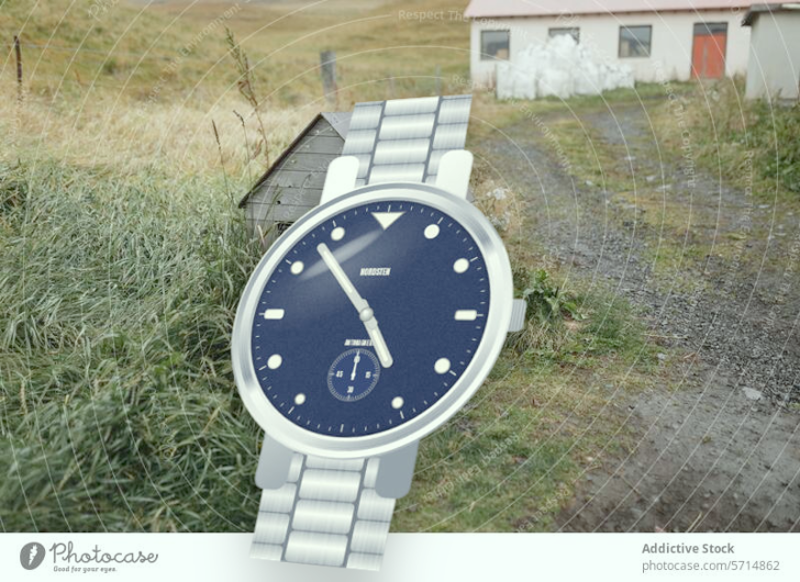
4 h 53 min
